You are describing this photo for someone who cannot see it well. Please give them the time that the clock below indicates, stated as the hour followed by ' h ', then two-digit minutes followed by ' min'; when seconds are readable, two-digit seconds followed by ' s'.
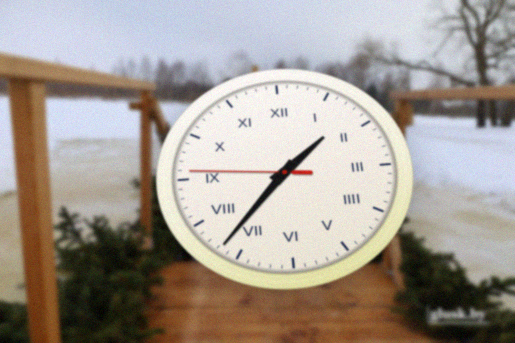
1 h 36 min 46 s
